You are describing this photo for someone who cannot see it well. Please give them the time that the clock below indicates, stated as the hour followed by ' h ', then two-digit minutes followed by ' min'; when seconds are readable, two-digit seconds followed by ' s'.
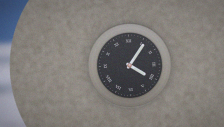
4 h 06 min
